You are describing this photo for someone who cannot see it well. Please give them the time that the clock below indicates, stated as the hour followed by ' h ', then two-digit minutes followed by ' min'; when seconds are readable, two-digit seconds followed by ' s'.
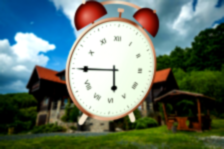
5 h 45 min
